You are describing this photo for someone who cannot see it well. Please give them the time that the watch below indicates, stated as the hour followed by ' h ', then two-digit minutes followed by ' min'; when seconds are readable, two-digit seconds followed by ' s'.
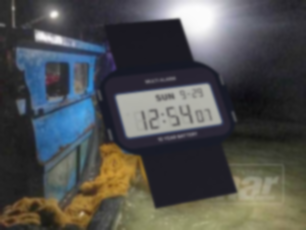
12 h 54 min 07 s
